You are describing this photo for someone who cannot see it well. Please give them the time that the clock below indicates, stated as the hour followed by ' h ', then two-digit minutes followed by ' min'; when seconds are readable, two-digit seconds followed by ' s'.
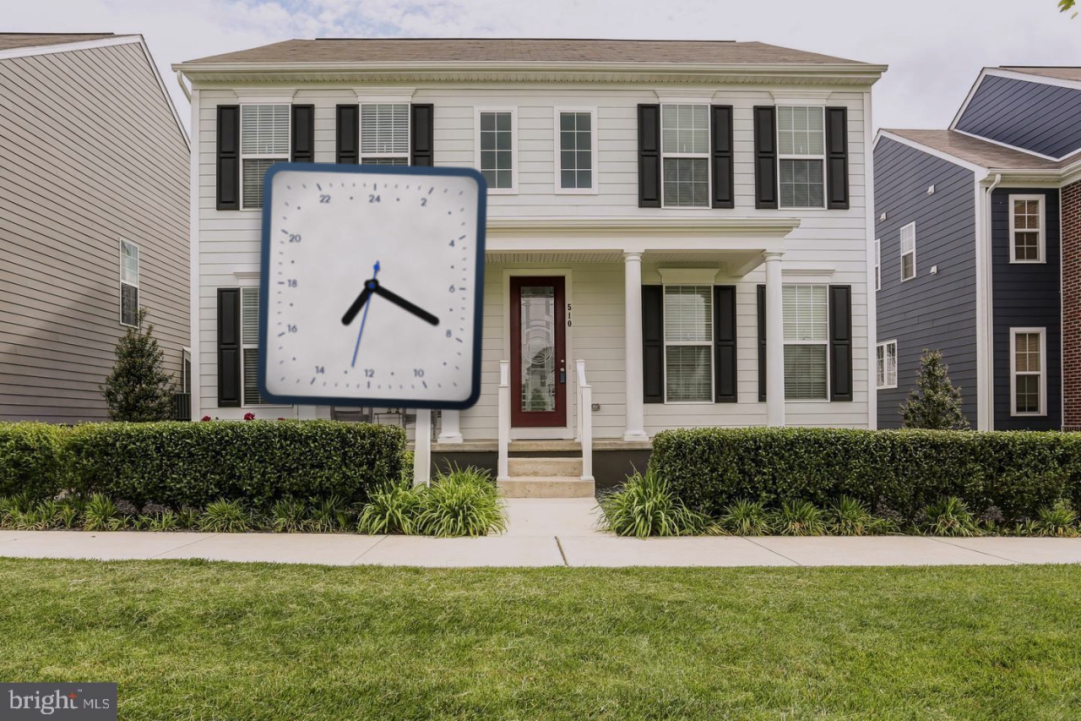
14 h 19 min 32 s
